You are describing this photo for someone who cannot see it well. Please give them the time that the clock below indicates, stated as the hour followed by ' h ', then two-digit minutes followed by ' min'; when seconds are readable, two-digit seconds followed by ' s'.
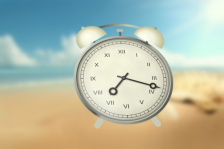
7 h 18 min
